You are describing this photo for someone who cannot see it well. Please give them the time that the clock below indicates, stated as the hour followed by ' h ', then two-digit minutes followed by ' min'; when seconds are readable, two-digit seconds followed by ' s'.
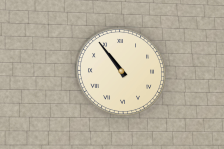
10 h 54 min
